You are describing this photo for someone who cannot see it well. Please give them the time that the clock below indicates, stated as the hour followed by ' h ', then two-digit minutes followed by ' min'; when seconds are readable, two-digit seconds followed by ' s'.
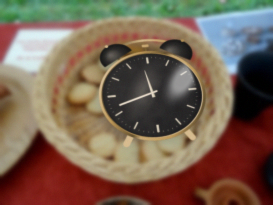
11 h 42 min
